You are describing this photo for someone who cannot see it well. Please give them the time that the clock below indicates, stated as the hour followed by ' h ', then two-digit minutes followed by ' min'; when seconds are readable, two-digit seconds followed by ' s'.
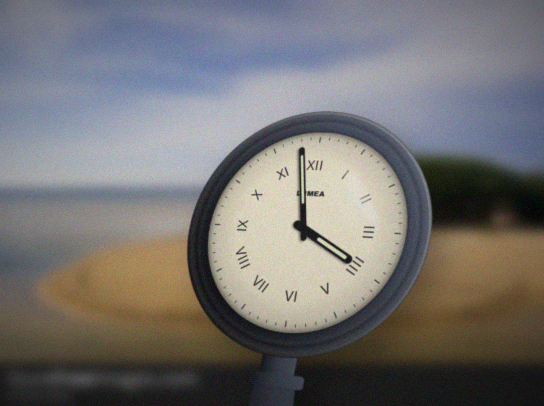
3 h 58 min
